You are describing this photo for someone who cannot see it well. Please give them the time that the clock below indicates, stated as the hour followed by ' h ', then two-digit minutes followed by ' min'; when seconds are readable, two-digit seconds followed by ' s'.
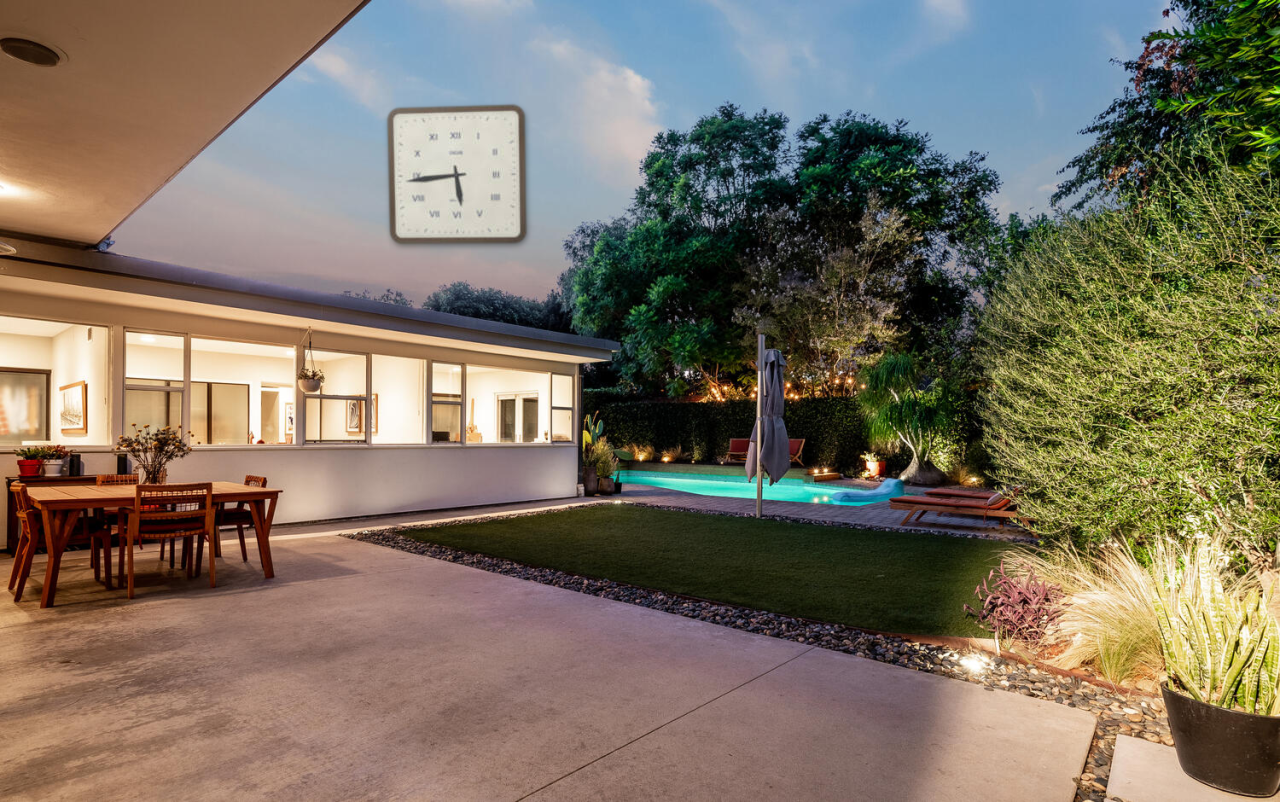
5 h 44 min
